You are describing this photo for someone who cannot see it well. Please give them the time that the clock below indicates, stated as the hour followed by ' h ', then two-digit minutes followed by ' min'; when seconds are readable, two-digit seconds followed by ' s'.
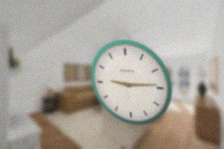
9 h 14 min
